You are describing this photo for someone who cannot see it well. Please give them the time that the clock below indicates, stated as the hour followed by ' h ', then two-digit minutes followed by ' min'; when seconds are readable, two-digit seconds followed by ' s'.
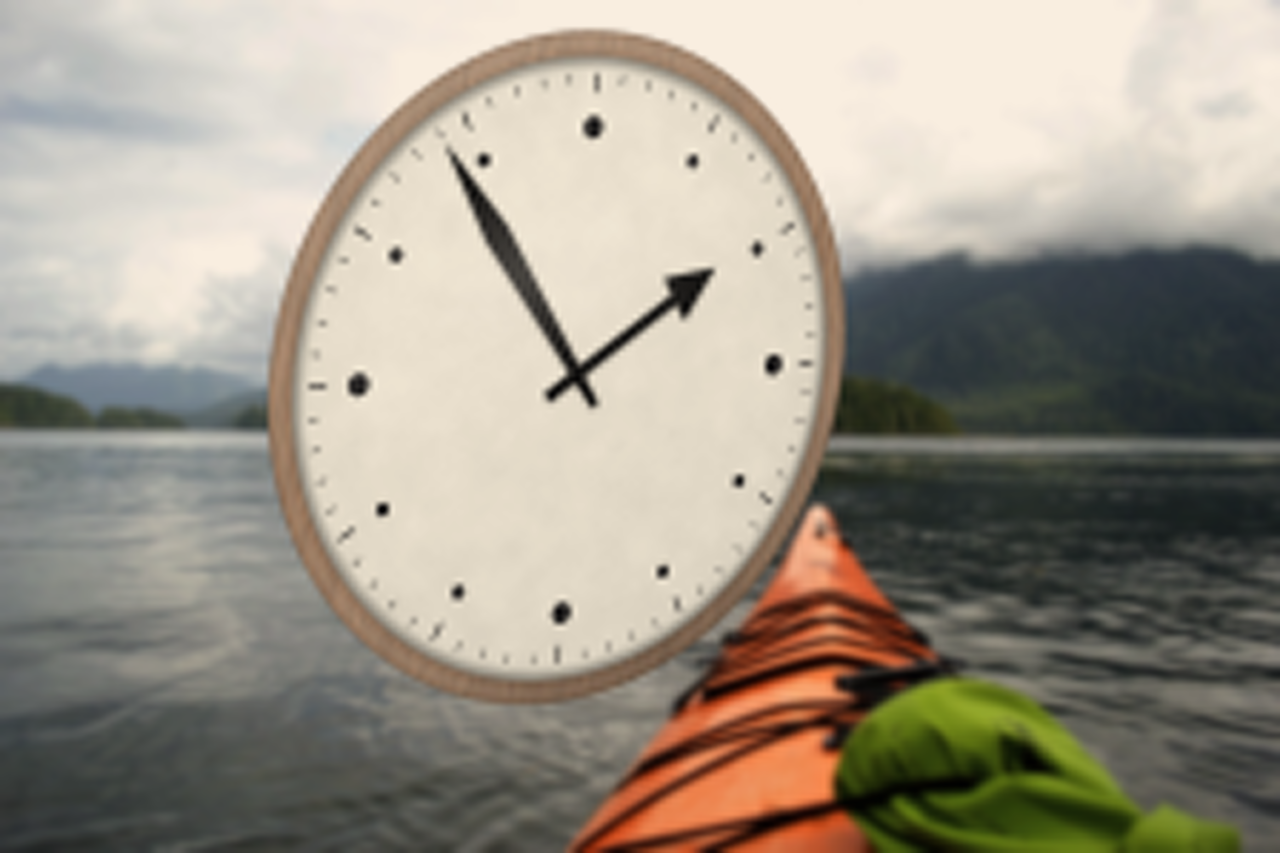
1 h 54 min
